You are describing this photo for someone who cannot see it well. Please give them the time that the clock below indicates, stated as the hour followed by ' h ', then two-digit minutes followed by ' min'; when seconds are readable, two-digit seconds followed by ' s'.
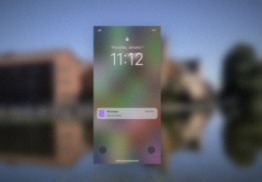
11 h 12 min
